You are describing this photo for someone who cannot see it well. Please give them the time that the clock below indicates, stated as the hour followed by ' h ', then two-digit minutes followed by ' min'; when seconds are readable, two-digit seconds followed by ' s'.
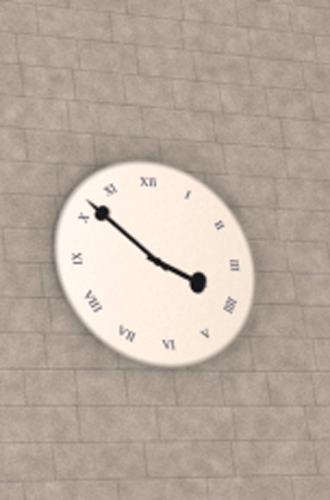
3 h 52 min
